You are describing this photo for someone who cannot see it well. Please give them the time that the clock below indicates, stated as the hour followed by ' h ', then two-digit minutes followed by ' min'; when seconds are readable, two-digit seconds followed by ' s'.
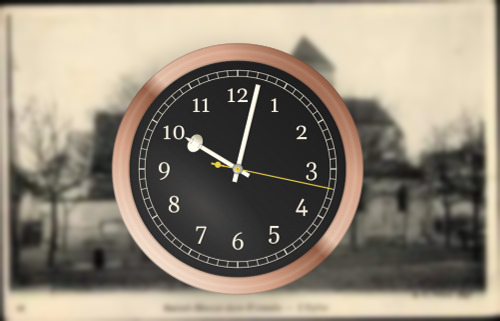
10 h 02 min 17 s
